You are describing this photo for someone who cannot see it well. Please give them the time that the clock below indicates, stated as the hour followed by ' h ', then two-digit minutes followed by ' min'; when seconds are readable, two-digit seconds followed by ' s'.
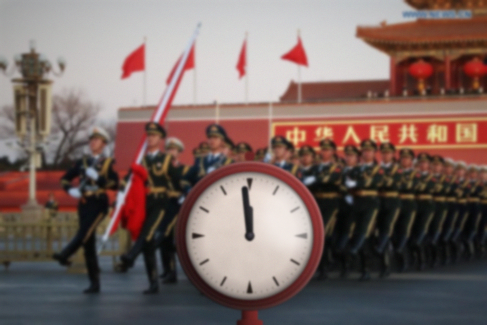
11 h 59 min
